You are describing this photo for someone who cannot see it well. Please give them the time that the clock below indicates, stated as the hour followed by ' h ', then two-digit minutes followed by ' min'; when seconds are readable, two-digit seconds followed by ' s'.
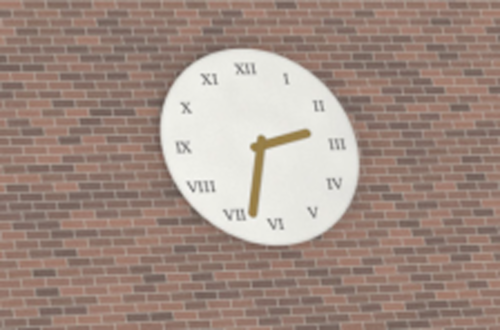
2 h 33 min
